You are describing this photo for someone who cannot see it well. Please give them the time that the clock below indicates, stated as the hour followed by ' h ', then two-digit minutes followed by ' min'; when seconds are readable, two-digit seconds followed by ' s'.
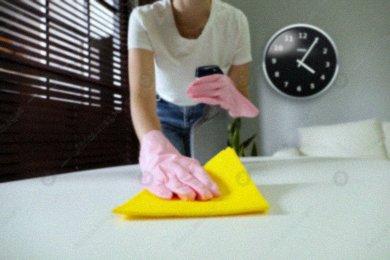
4 h 05 min
